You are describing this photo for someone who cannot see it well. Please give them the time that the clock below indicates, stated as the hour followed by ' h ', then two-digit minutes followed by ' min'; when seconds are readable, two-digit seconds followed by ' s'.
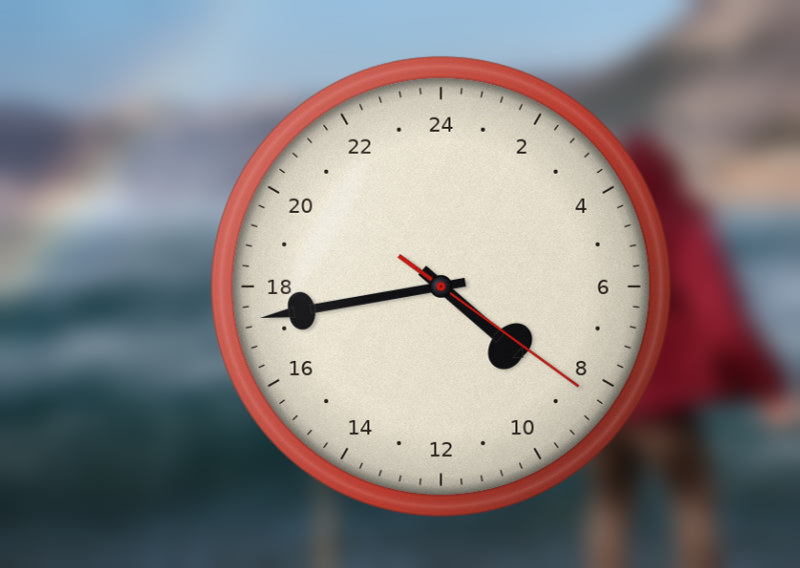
8 h 43 min 21 s
